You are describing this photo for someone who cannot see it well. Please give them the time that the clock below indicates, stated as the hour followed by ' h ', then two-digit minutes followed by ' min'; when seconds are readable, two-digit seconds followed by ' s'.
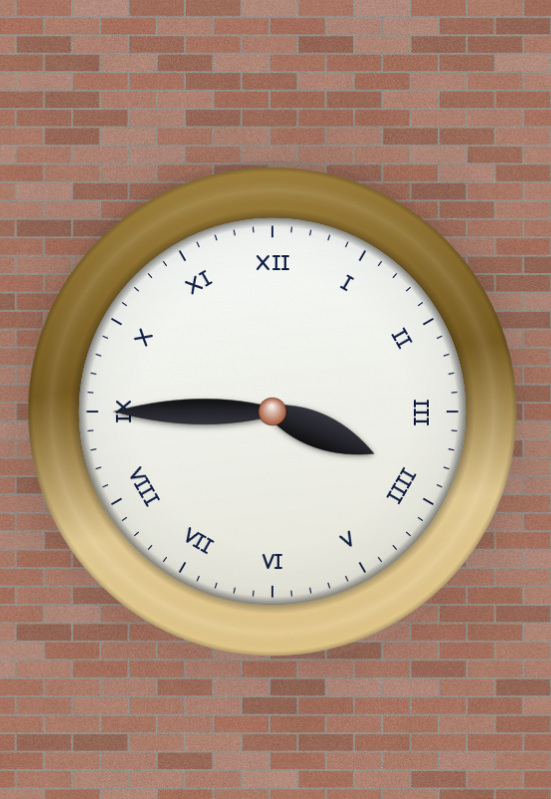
3 h 45 min
